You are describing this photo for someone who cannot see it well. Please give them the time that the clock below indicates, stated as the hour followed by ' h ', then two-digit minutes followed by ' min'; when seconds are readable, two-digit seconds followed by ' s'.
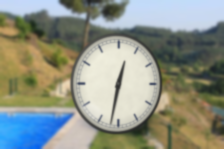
12 h 32 min
